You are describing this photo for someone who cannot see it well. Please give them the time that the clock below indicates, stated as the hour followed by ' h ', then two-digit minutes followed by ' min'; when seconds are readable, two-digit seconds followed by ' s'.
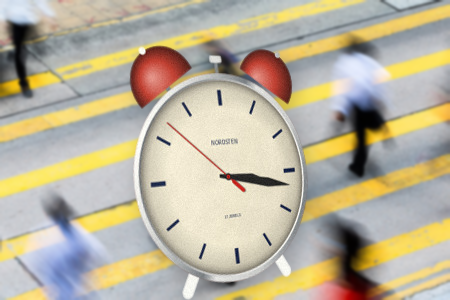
3 h 16 min 52 s
